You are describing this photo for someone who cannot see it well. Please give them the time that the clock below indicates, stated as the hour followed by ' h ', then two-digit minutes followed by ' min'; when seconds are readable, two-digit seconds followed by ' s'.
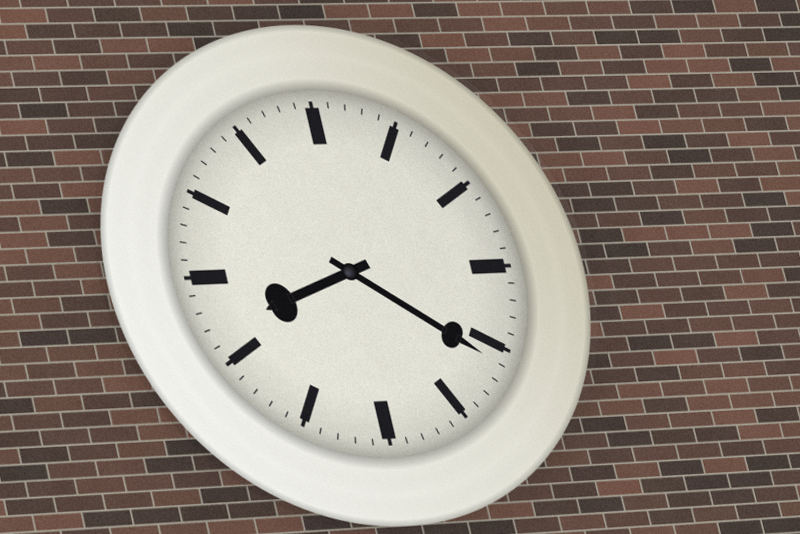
8 h 21 min
